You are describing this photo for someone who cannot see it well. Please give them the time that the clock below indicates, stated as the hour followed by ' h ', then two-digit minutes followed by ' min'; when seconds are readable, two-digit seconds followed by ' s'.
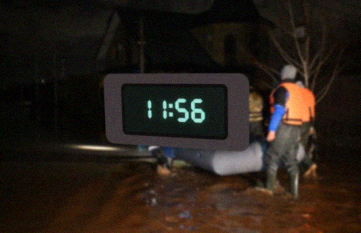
11 h 56 min
